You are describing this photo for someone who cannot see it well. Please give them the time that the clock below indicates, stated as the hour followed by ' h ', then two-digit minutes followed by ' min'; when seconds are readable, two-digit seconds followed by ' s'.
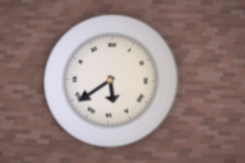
5 h 39 min
